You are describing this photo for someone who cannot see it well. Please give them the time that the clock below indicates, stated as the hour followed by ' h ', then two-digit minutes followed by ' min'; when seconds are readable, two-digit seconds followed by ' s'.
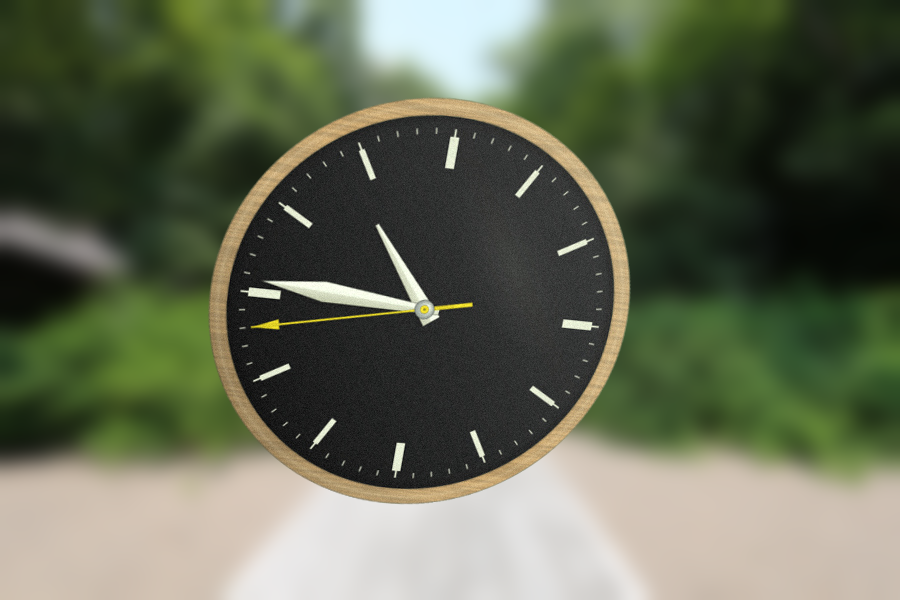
10 h 45 min 43 s
